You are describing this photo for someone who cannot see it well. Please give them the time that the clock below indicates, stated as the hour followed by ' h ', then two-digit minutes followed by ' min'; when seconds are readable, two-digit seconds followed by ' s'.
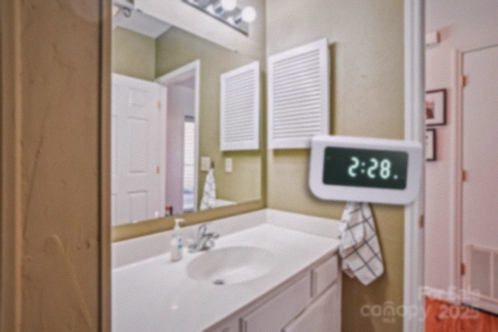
2 h 28 min
